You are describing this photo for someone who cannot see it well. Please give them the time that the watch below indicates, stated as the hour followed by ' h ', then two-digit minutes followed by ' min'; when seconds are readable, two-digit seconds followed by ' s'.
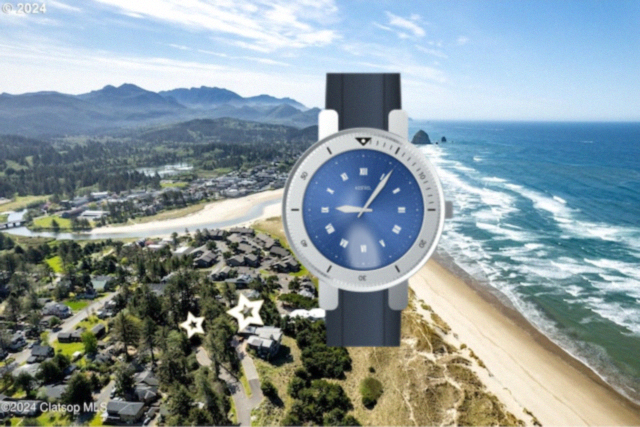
9 h 06 min
